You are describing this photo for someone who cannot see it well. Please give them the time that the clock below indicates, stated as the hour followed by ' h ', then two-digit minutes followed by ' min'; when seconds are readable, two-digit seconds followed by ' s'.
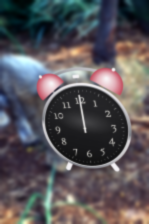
12 h 00 min
